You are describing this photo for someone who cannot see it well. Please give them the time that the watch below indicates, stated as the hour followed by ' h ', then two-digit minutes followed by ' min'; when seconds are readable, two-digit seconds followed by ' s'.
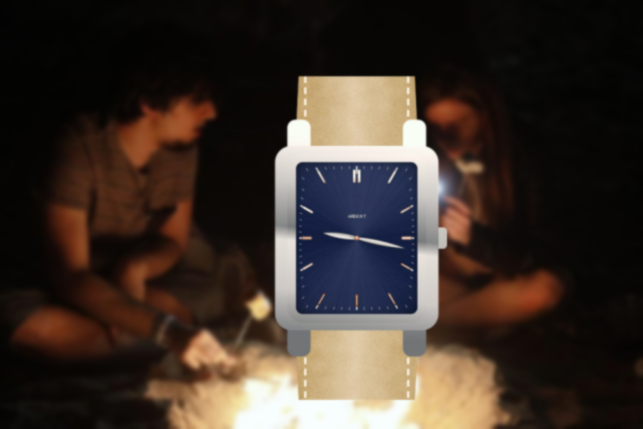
9 h 17 min
